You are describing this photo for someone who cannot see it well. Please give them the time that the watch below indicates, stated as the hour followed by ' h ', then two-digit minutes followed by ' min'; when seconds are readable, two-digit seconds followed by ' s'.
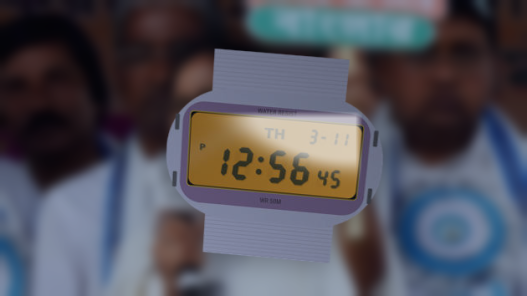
12 h 56 min 45 s
